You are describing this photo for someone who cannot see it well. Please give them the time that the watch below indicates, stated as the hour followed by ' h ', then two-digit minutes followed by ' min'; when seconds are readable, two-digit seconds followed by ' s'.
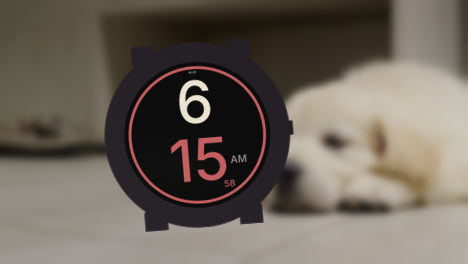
6 h 15 min 58 s
